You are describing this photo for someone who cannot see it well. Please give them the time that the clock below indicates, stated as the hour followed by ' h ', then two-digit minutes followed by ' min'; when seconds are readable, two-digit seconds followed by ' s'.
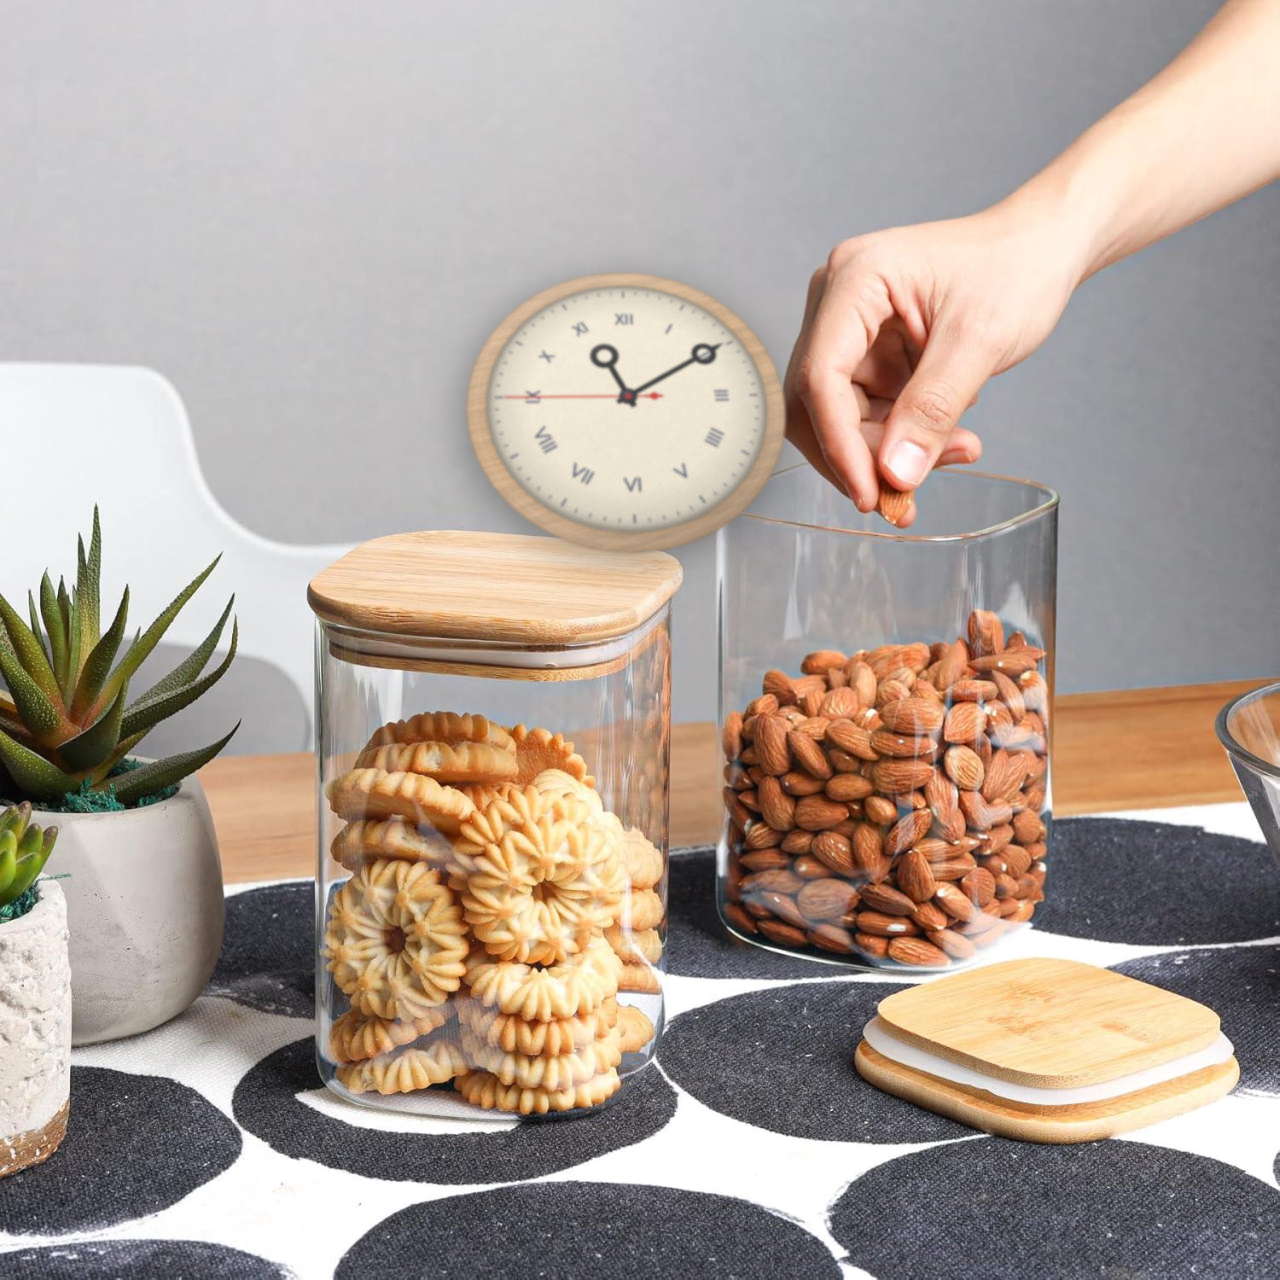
11 h 09 min 45 s
